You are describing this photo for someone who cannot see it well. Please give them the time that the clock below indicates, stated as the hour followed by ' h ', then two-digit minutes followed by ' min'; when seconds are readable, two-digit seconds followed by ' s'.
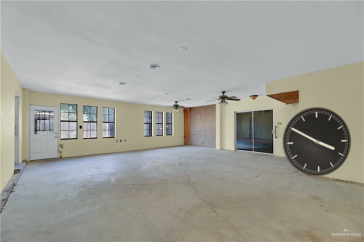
3 h 50 min
